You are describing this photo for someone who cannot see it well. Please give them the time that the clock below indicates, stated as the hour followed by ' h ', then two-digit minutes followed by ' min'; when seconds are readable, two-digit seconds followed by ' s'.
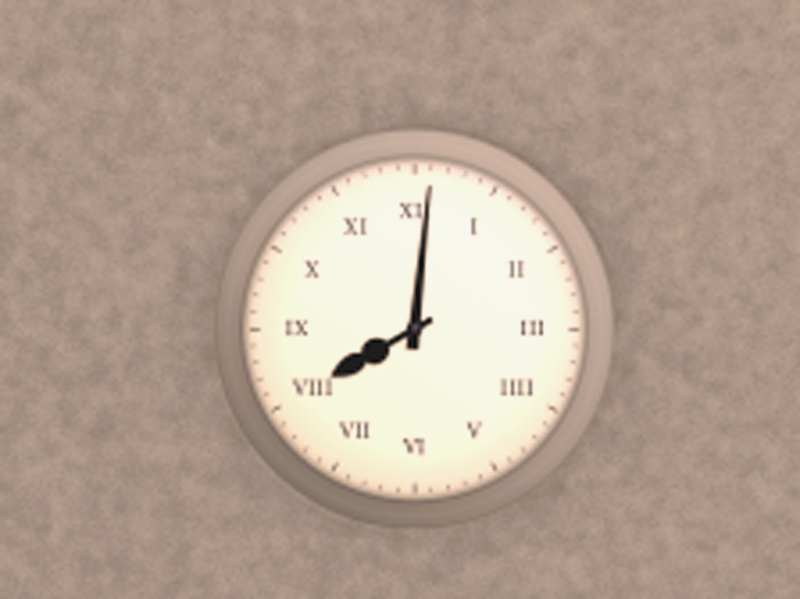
8 h 01 min
